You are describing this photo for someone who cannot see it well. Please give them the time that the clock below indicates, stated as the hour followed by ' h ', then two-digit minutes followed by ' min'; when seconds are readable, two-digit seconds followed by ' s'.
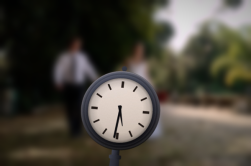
5 h 31 min
